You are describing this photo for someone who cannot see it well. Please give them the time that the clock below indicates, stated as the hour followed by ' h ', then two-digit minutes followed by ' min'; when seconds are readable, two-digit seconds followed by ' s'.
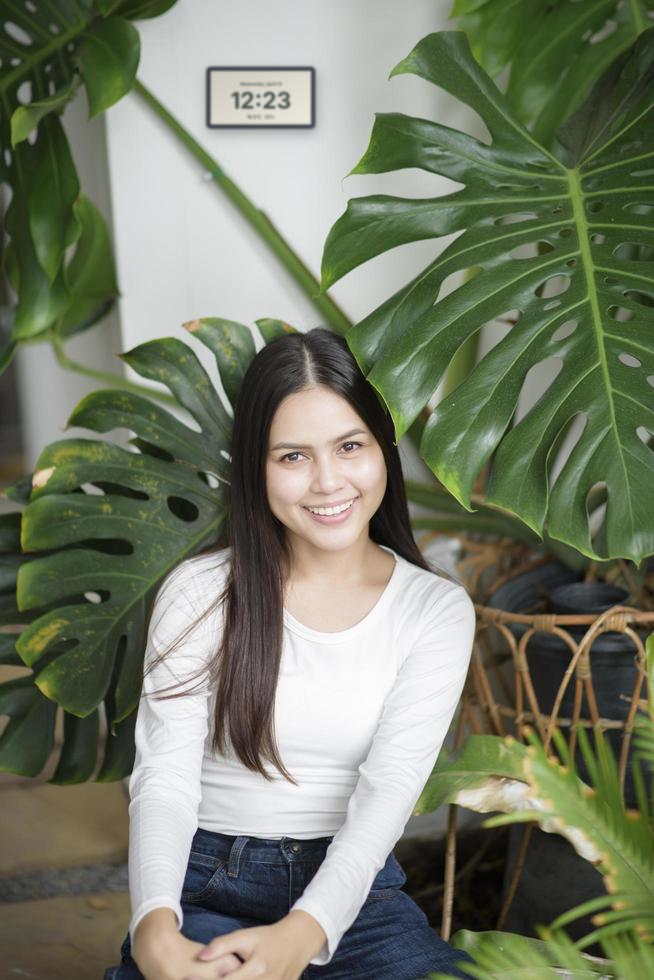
12 h 23 min
